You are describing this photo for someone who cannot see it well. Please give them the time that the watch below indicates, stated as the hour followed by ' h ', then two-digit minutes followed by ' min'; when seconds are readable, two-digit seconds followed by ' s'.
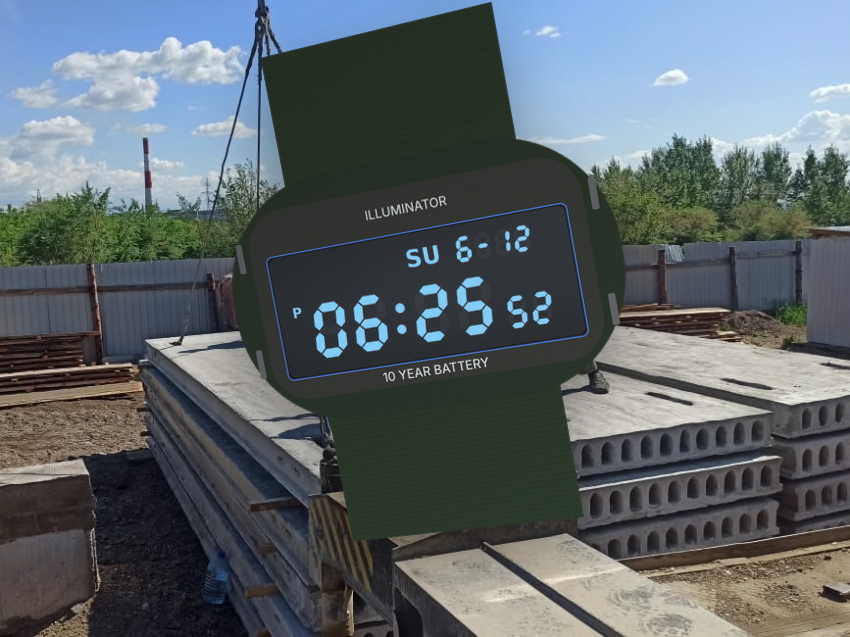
6 h 25 min 52 s
